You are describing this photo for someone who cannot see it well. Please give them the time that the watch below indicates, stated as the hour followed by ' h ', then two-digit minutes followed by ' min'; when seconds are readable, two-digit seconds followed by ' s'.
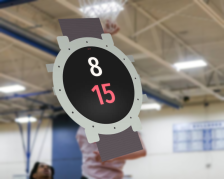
8 h 15 min
